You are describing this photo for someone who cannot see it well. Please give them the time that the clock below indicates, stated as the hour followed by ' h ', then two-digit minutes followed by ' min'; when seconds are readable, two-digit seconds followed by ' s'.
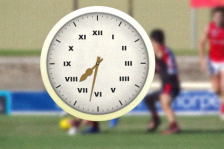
7 h 32 min
